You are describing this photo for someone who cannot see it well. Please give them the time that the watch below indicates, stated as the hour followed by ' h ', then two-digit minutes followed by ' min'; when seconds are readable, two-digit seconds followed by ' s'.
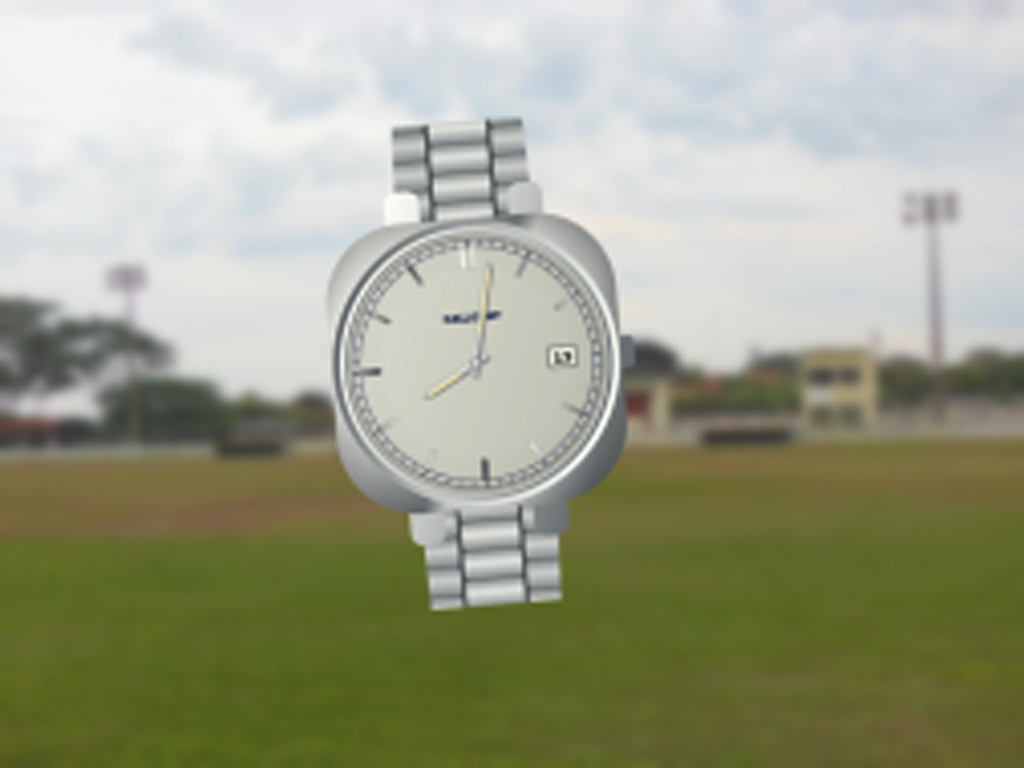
8 h 02 min
